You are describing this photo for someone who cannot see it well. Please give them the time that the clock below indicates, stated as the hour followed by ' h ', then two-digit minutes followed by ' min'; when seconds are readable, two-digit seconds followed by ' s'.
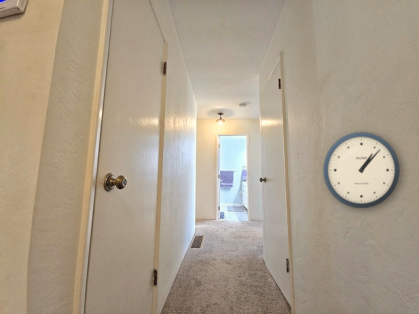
1 h 07 min
